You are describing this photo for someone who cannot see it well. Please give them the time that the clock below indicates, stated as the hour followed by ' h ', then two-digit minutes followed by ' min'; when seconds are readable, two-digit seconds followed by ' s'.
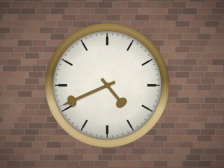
4 h 41 min
